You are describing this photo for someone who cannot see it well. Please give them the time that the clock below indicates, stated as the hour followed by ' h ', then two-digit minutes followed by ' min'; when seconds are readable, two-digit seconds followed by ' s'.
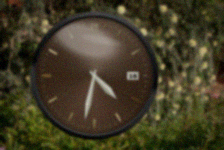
4 h 32 min
